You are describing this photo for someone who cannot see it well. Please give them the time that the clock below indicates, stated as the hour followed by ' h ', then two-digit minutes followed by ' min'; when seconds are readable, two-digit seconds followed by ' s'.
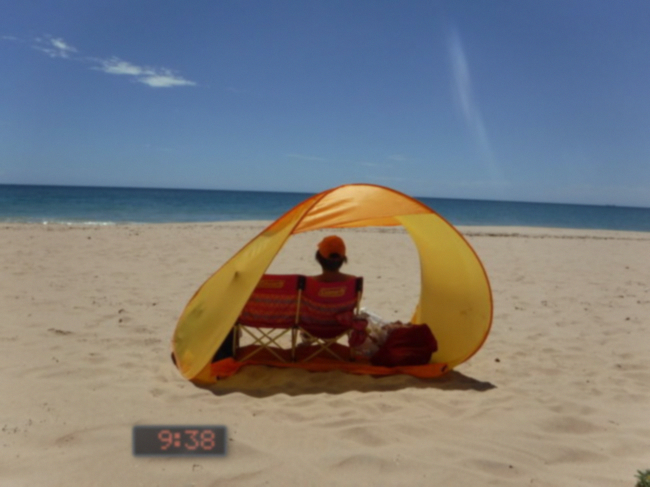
9 h 38 min
